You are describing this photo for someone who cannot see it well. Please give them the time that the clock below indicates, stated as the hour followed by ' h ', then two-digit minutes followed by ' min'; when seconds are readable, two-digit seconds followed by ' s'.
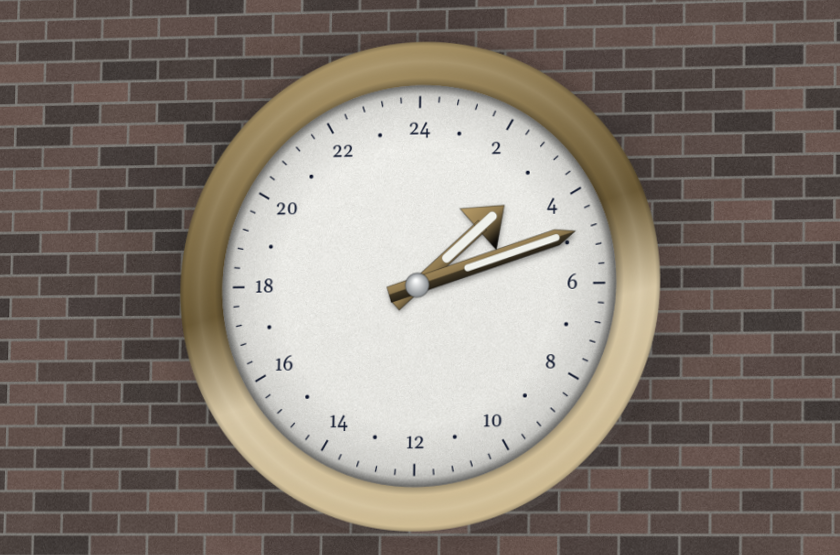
3 h 12 min
